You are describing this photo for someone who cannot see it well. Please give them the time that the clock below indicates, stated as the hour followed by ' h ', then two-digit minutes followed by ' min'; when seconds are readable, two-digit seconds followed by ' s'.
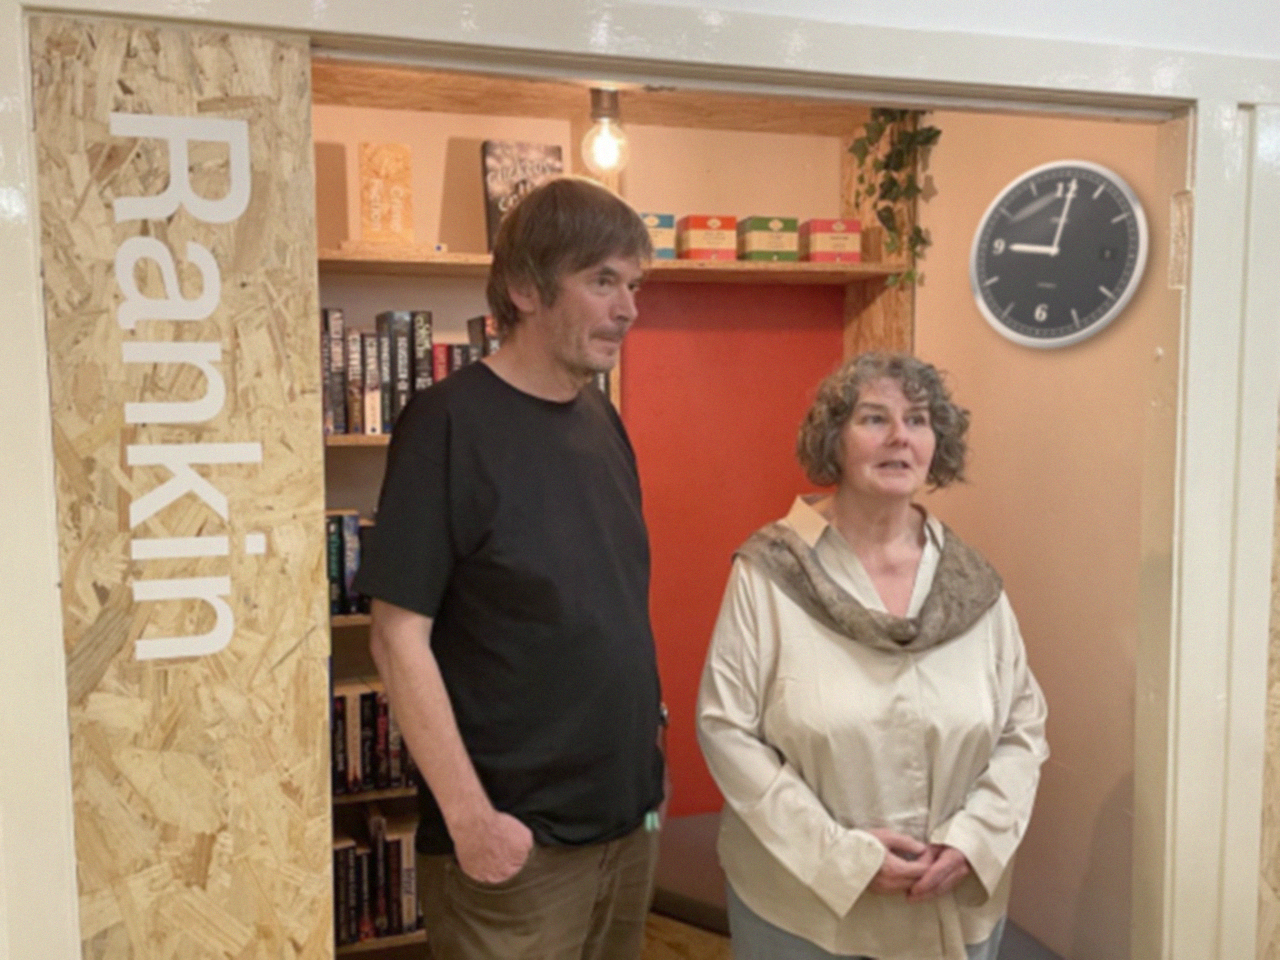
9 h 01 min
